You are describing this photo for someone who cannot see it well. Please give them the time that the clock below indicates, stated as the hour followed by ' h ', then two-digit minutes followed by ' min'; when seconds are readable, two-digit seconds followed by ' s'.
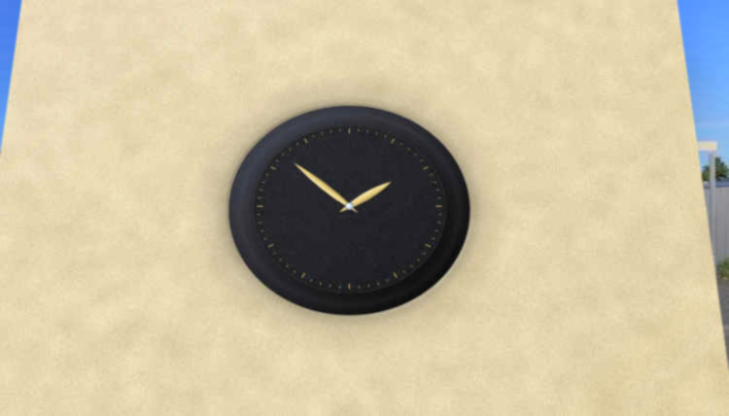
1 h 52 min
